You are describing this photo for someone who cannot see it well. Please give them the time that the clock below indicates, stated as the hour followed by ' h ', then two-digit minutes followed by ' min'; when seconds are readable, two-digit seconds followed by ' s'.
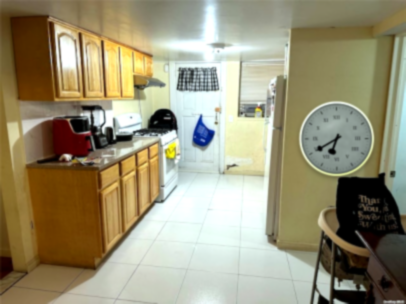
6 h 40 min
